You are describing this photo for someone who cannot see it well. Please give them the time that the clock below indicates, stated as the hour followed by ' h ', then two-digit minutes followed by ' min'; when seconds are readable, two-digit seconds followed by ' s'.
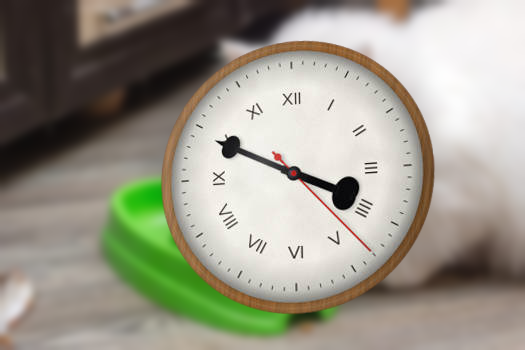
3 h 49 min 23 s
